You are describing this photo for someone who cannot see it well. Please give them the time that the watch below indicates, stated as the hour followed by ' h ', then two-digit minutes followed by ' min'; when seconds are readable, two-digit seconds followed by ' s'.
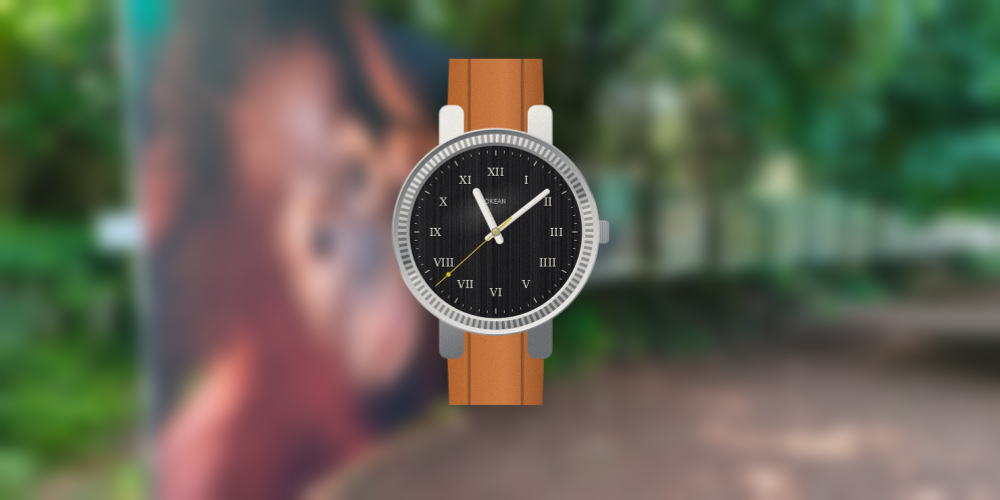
11 h 08 min 38 s
